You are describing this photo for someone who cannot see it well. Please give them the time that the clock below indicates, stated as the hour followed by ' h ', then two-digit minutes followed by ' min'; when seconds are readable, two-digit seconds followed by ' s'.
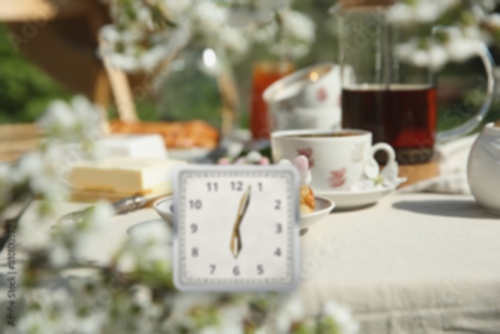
6 h 03 min
